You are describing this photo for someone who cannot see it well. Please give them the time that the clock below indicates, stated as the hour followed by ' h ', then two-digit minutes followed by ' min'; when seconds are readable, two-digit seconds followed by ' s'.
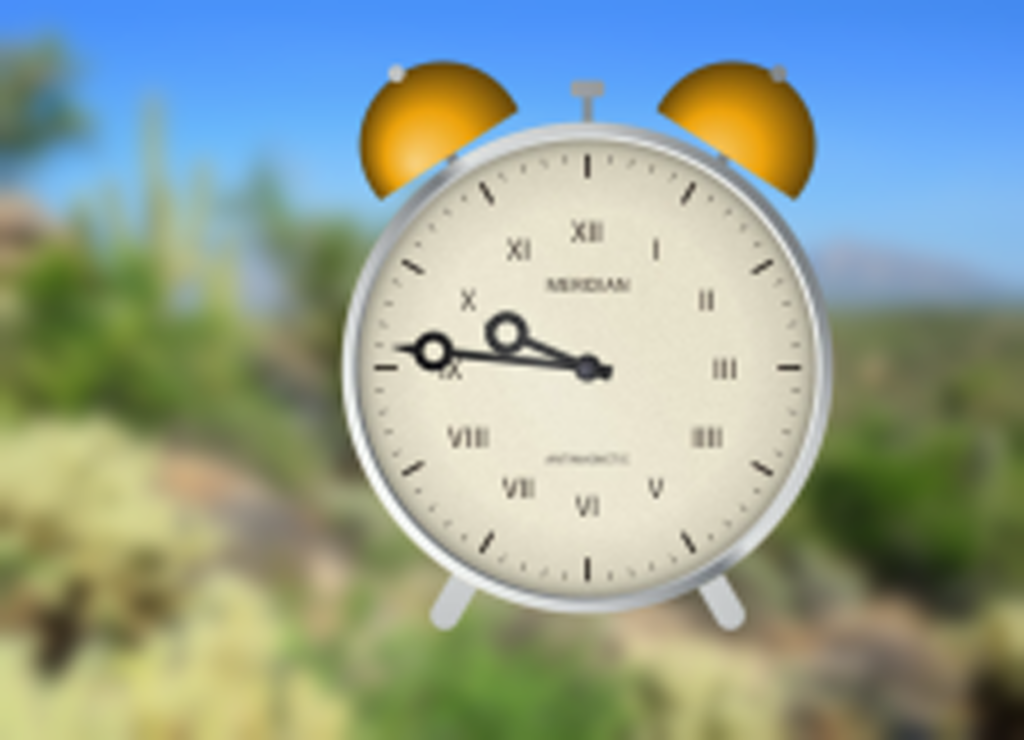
9 h 46 min
